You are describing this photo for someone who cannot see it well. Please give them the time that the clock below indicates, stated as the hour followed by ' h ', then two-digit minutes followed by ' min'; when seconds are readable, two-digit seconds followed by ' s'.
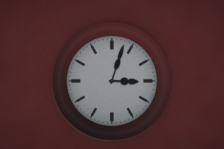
3 h 03 min
